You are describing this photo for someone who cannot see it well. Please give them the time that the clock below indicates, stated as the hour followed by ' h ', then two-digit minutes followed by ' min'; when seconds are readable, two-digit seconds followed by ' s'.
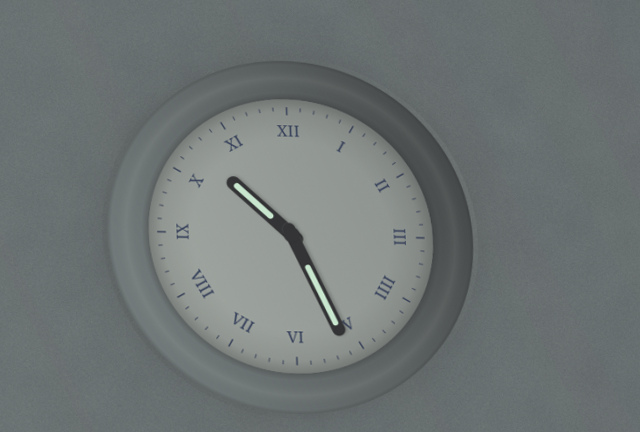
10 h 26 min
